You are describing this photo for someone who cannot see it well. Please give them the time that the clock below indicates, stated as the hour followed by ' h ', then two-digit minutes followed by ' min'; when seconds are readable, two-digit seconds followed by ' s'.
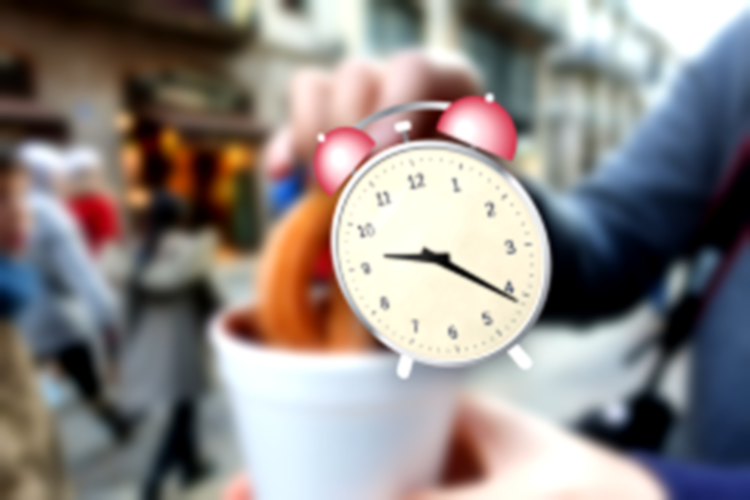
9 h 21 min
